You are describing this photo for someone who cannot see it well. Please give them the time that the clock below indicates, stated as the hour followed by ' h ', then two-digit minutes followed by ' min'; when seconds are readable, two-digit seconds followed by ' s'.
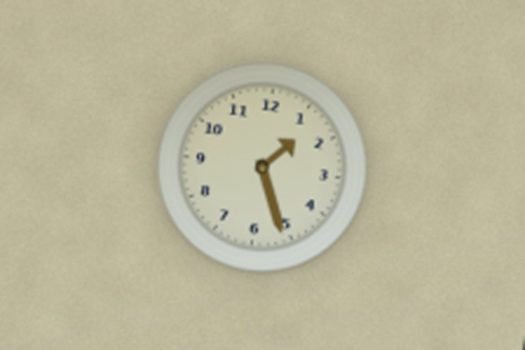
1 h 26 min
